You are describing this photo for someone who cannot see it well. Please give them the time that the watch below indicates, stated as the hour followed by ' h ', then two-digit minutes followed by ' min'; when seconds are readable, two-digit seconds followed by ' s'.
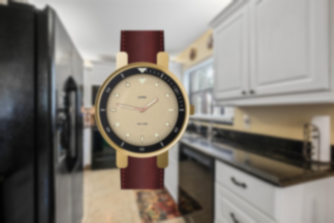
1 h 47 min
